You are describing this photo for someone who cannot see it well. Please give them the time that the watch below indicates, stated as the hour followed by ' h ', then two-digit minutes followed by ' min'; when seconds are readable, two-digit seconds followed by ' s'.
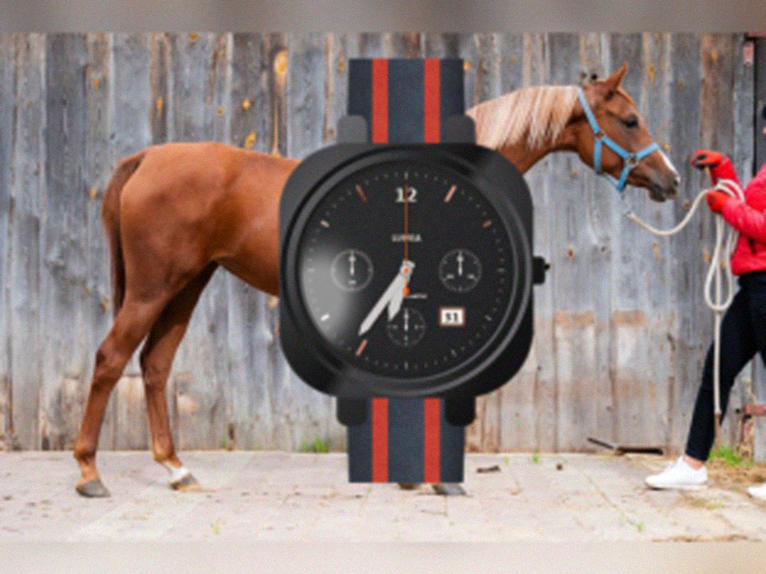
6 h 36 min
